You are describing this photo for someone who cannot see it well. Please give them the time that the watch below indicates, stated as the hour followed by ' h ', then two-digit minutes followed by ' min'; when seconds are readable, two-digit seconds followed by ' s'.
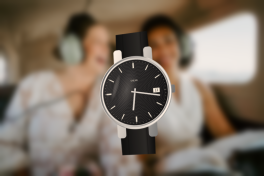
6 h 17 min
